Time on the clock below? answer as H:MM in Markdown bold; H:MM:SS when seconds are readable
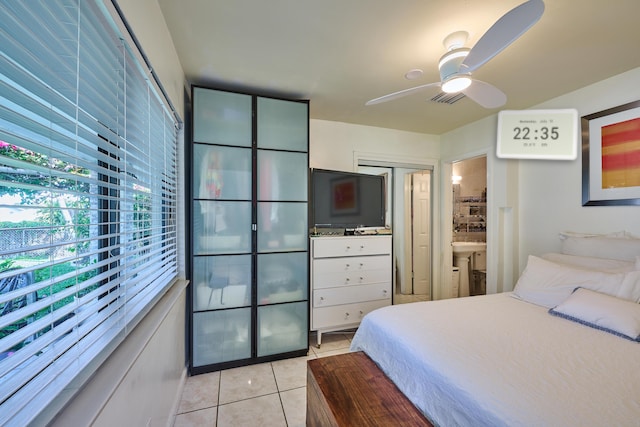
**22:35**
